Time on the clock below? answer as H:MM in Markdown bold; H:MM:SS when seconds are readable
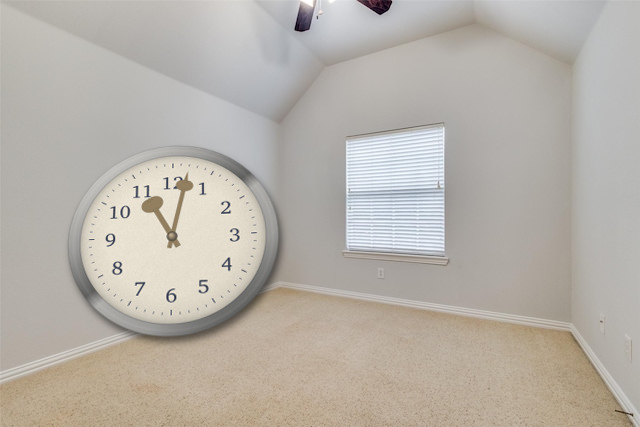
**11:02**
